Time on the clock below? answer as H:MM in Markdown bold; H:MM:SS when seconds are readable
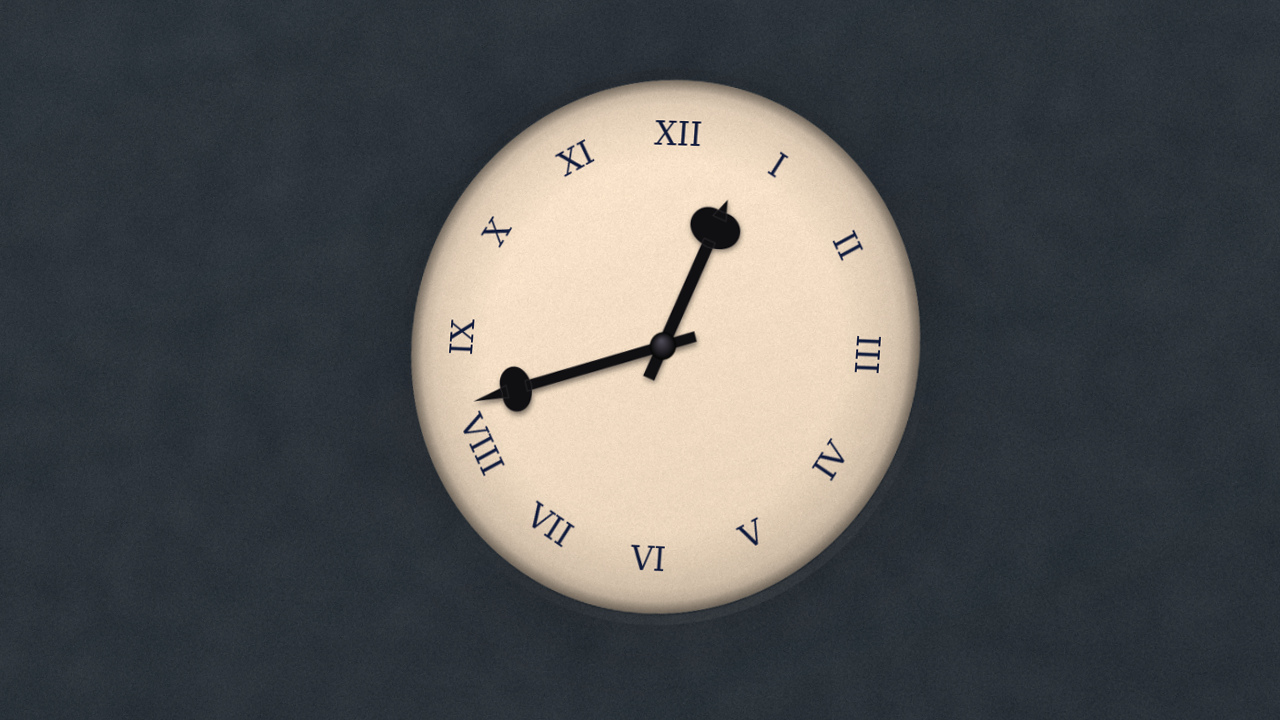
**12:42**
